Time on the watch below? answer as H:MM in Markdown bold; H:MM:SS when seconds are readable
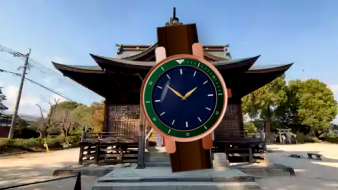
**1:52**
